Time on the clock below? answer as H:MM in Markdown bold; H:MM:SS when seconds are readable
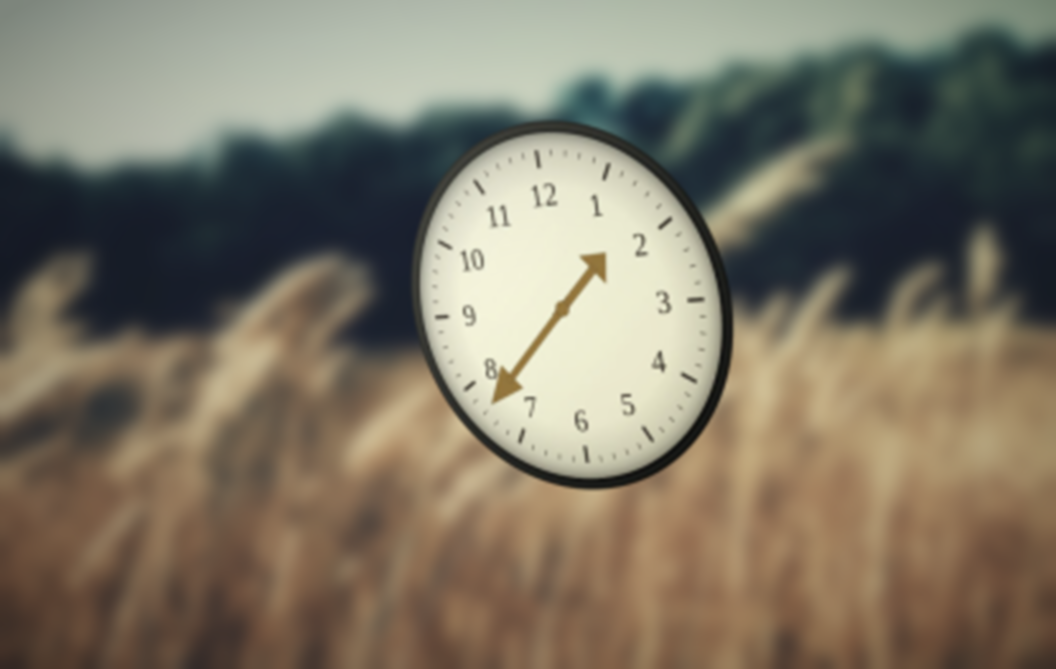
**1:38**
